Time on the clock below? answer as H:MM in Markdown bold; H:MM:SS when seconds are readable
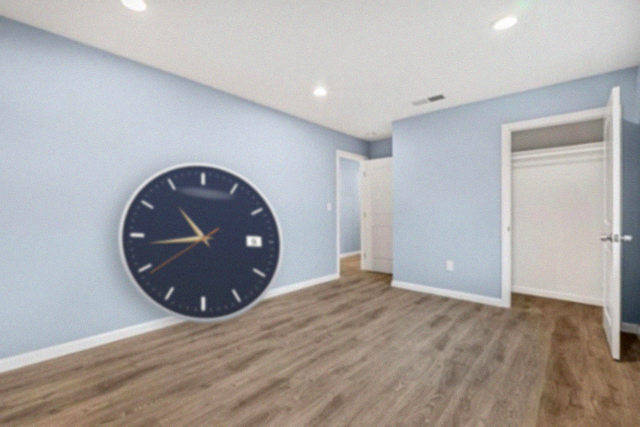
**10:43:39**
